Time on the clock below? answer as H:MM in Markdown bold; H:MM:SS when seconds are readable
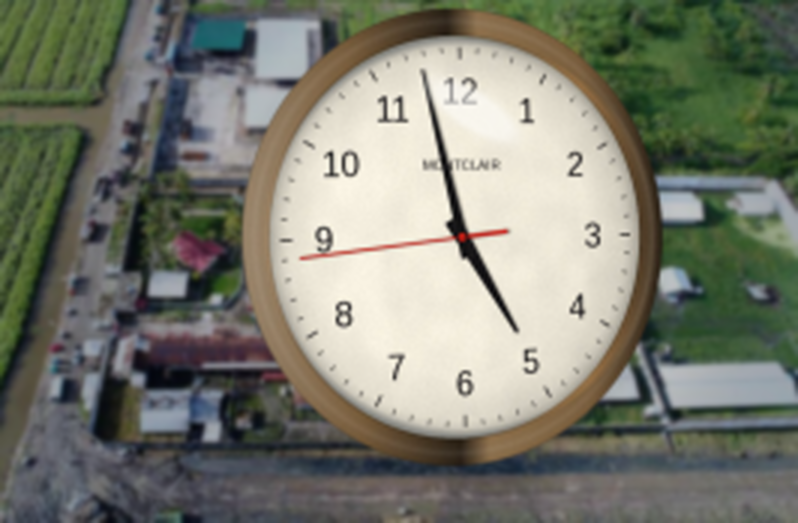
**4:57:44**
